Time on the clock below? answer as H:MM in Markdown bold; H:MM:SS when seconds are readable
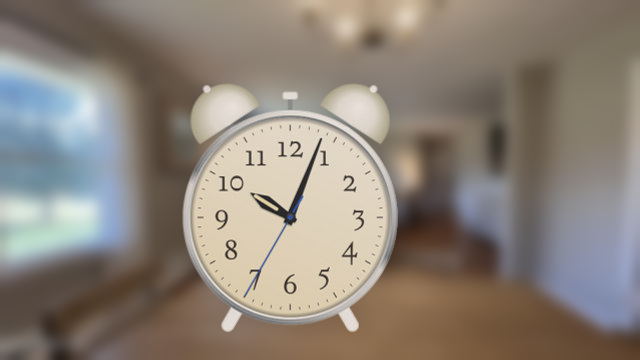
**10:03:35**
